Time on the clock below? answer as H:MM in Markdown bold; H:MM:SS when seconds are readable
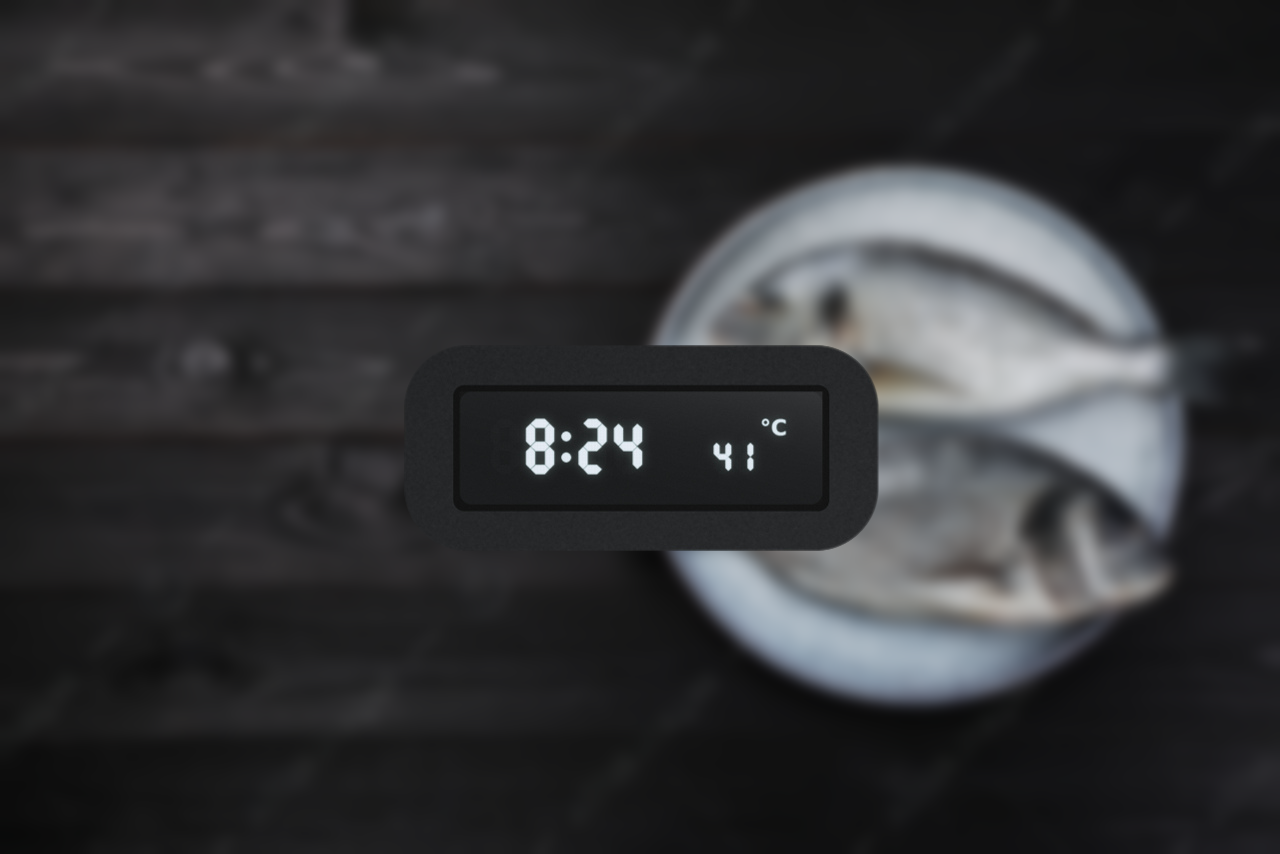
**8:24**
